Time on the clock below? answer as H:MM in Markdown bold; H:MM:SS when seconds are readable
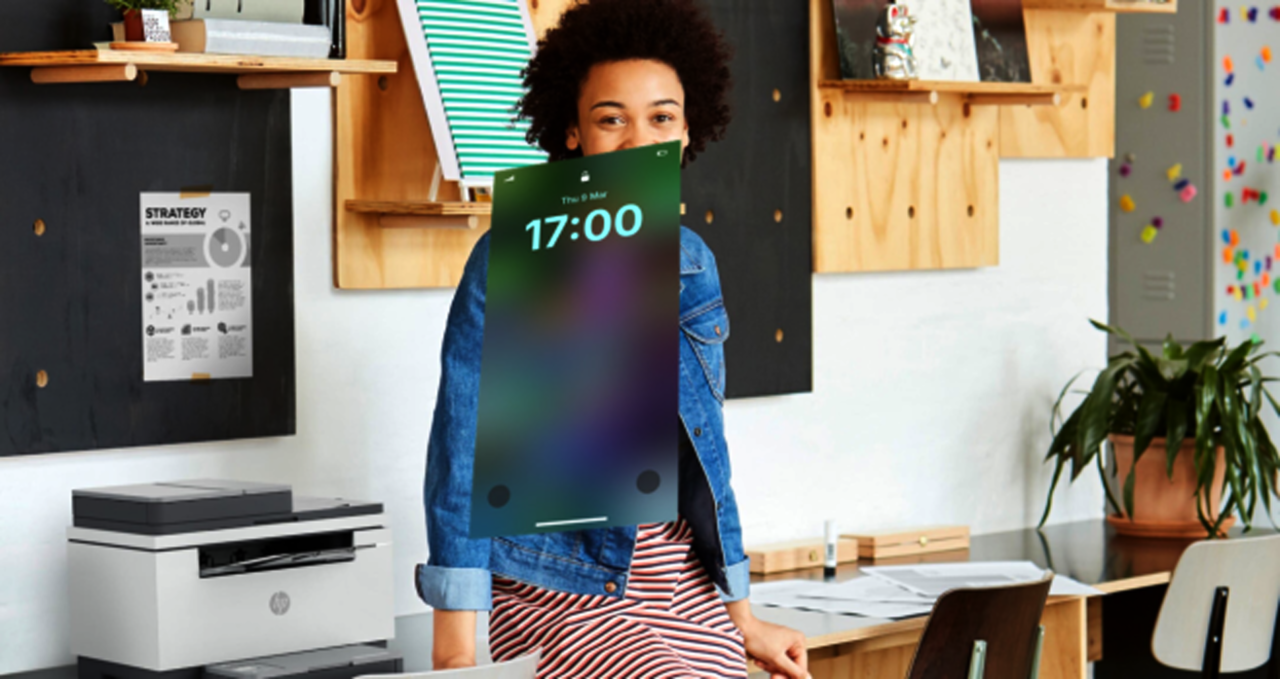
**17:00**
